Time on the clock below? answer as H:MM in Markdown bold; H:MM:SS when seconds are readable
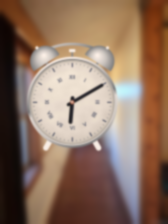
**6:10**
